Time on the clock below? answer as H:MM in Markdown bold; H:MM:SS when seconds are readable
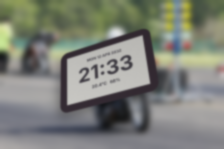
**21:33**
